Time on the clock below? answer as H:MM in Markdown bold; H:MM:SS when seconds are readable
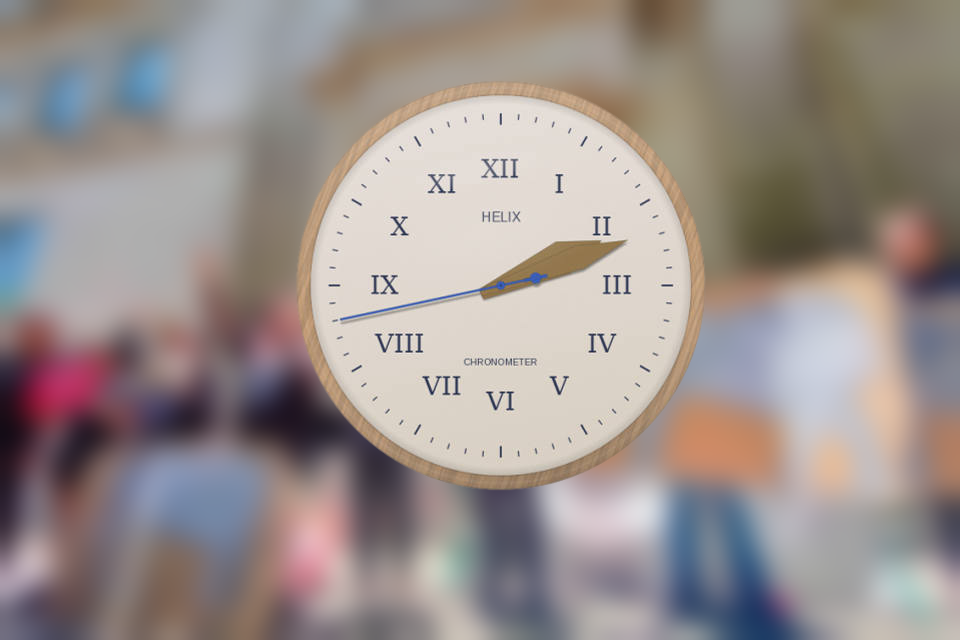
**2:11:43**
